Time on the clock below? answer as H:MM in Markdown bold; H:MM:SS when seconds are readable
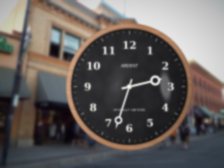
**2:33**
